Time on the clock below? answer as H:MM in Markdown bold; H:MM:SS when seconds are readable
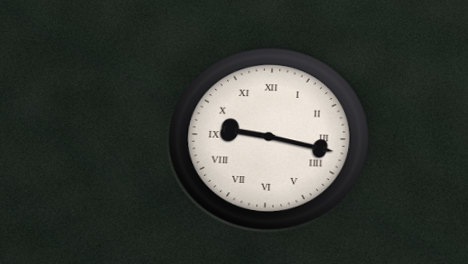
**9:17**
